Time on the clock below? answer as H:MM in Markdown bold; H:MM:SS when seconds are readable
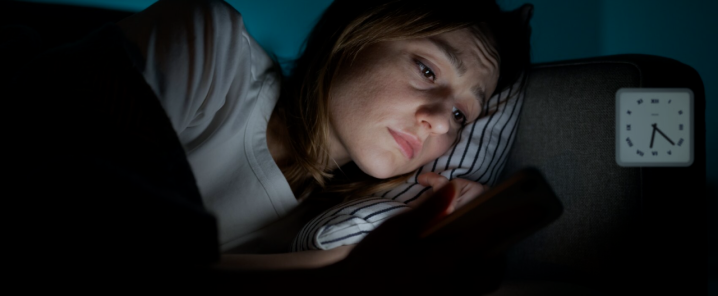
**6:22**
